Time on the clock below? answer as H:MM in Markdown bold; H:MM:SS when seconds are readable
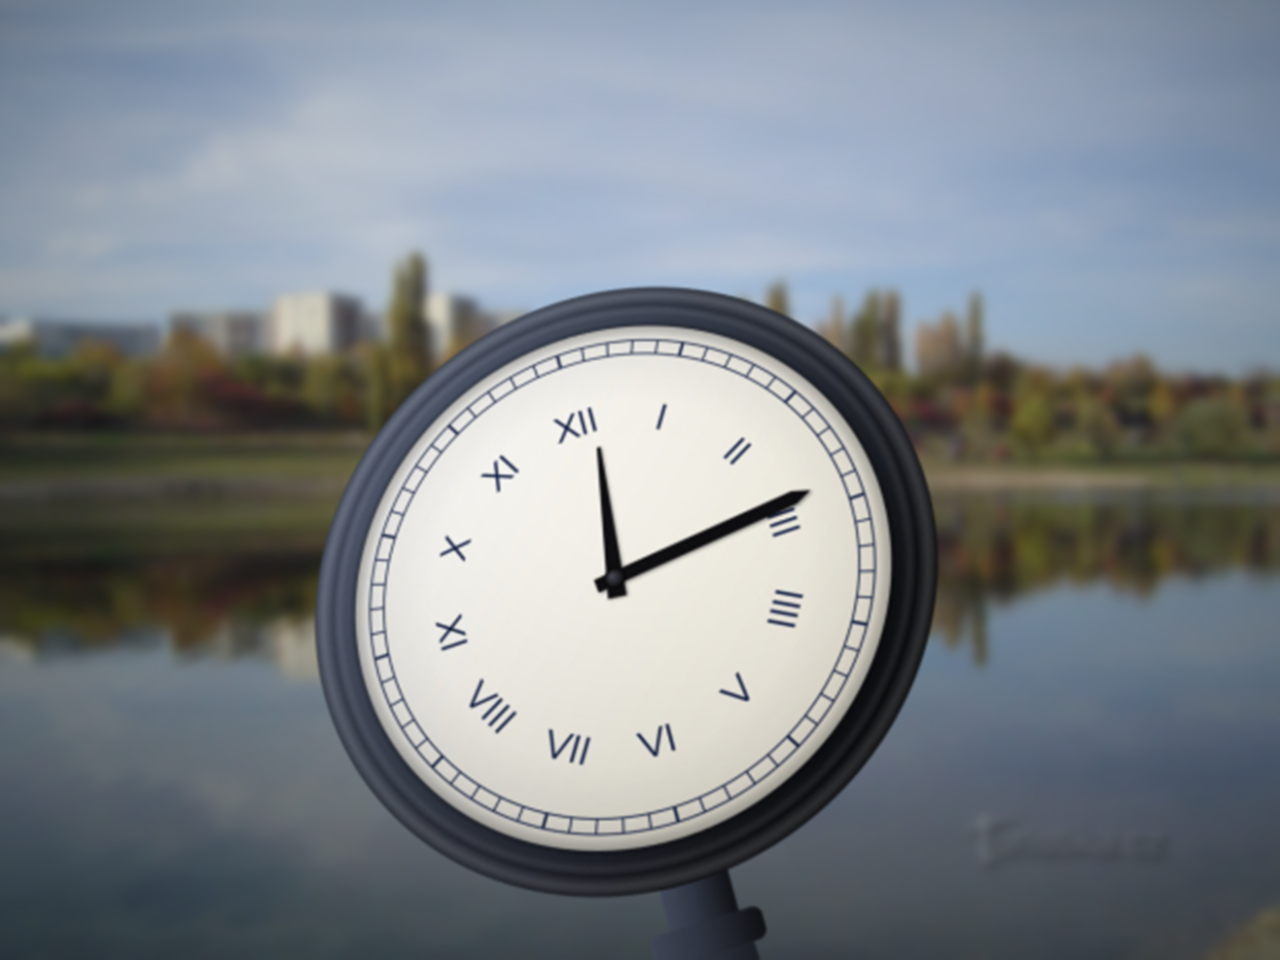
**12:14**
